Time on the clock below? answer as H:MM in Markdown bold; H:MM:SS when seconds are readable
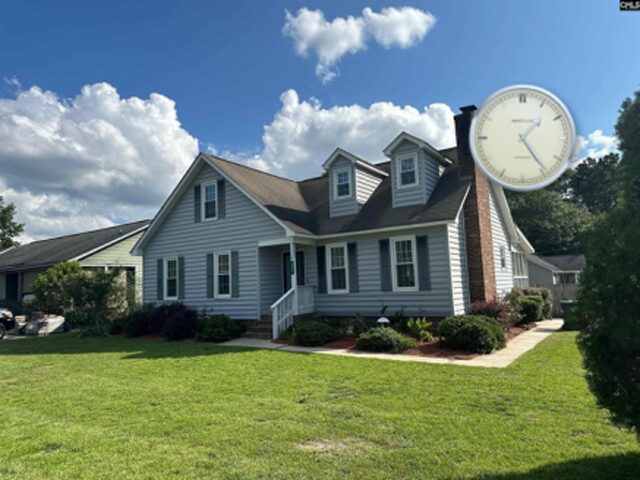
**1:24**
